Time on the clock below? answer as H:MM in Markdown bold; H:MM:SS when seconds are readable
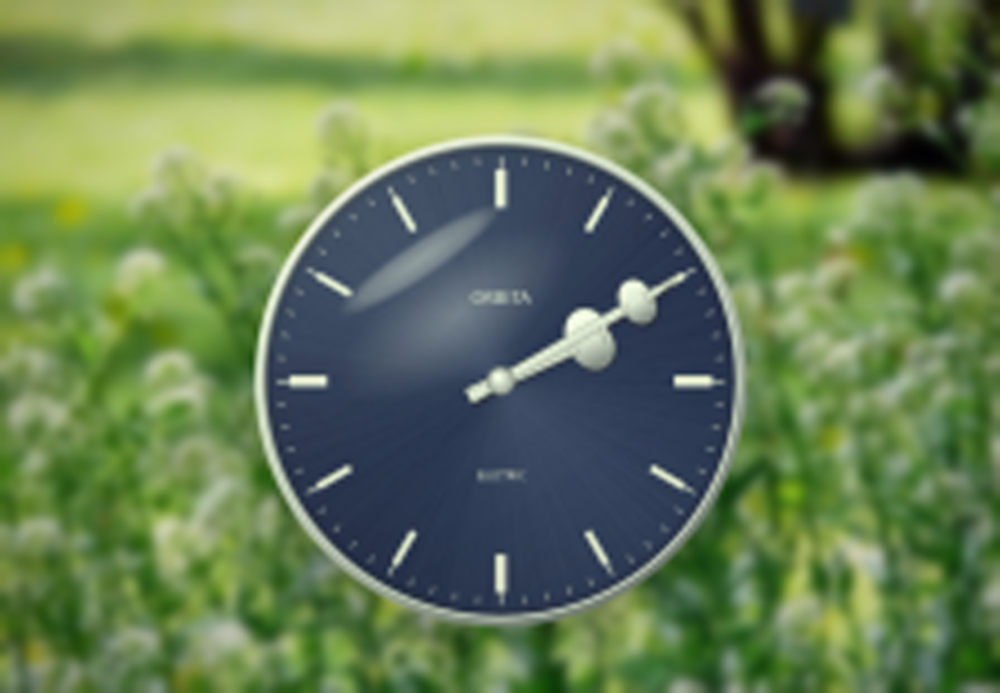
**2:10**
